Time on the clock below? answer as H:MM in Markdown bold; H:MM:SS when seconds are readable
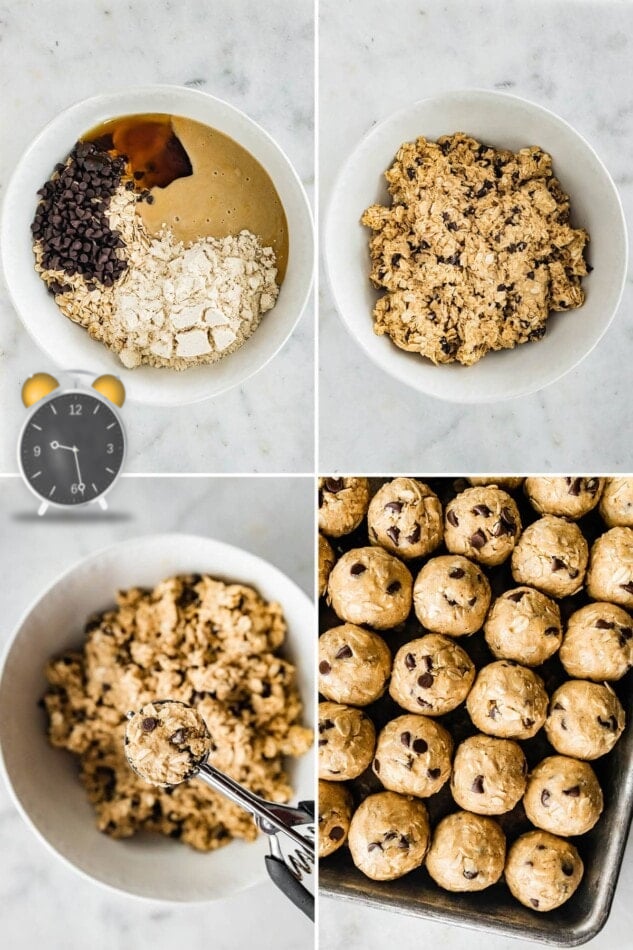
**9:28**
